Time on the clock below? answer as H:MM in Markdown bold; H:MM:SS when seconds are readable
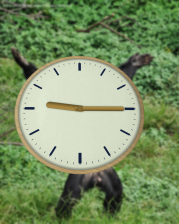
**9:15**
